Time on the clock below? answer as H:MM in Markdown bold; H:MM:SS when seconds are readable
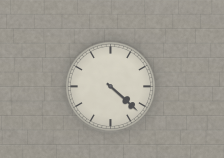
**4:22**
